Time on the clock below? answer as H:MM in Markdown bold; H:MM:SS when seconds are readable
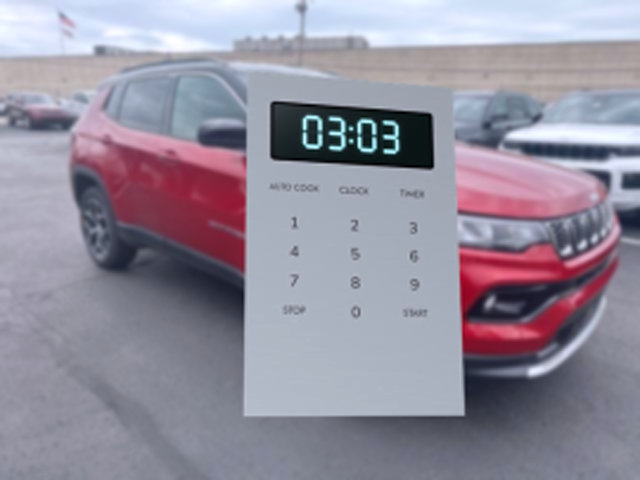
**3:03**
